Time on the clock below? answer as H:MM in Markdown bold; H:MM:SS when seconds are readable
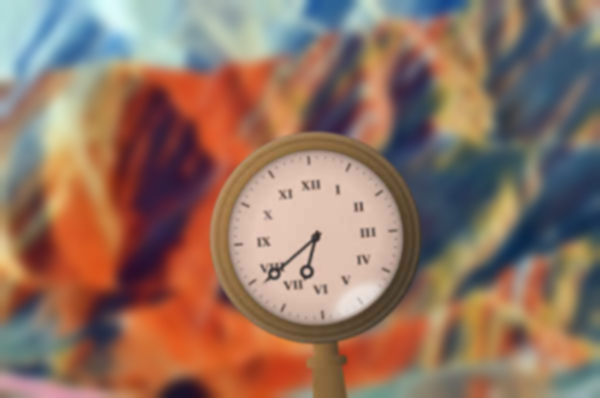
**6:39**
